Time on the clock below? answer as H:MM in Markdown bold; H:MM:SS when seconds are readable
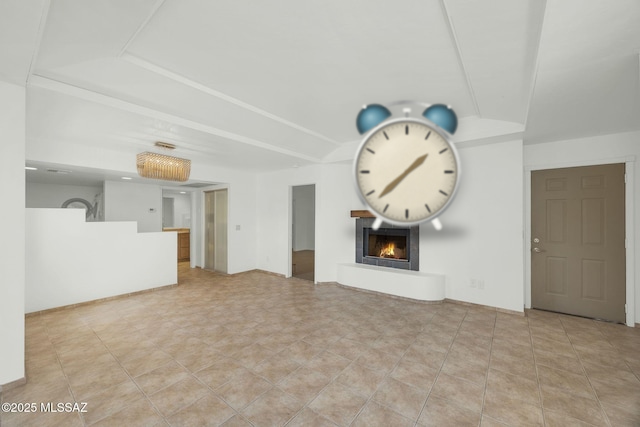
**1:38**
